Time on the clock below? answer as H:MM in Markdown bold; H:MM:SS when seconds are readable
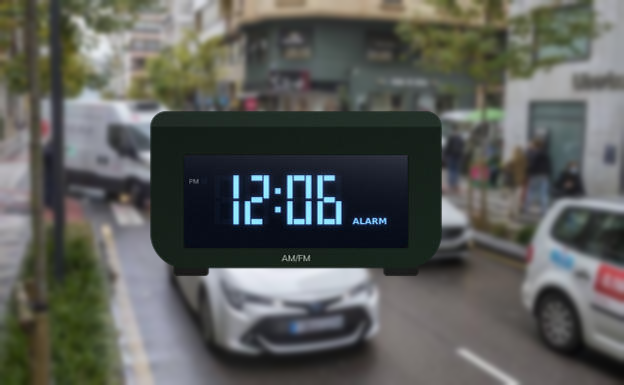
**12:06**
